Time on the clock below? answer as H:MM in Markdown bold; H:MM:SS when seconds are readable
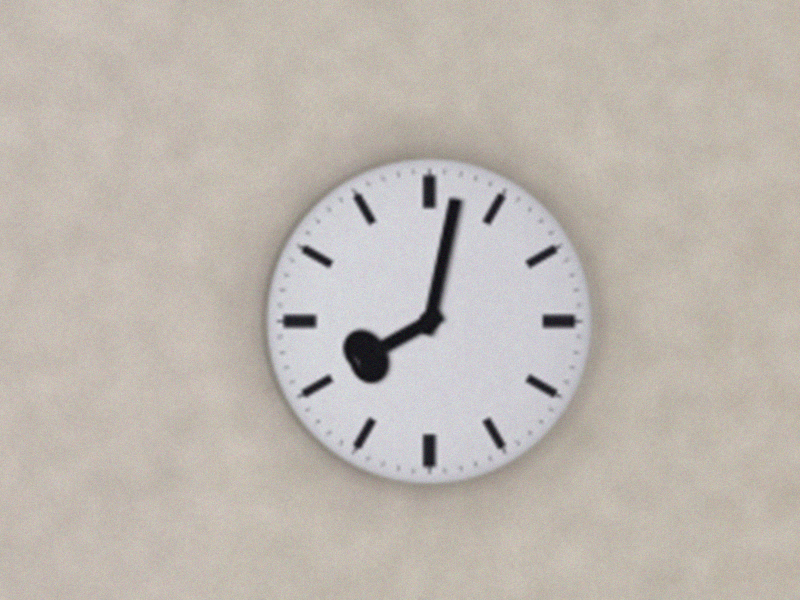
**8:02**
